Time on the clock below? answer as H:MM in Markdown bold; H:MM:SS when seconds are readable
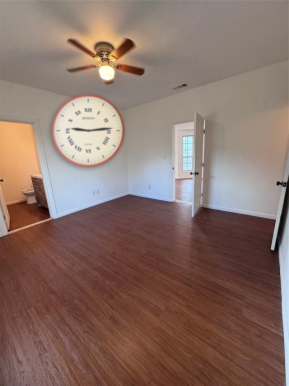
**9:14**
